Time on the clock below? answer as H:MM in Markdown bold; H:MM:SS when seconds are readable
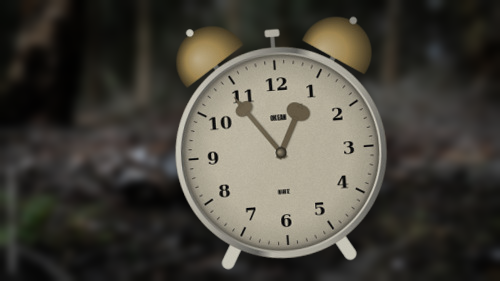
**12:54**
